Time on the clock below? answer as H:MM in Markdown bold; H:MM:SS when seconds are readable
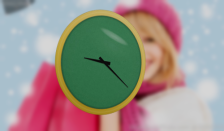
**9:22**
